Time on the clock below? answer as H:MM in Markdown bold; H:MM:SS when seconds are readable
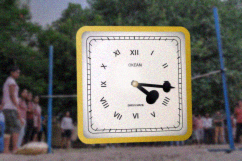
**4:16**
